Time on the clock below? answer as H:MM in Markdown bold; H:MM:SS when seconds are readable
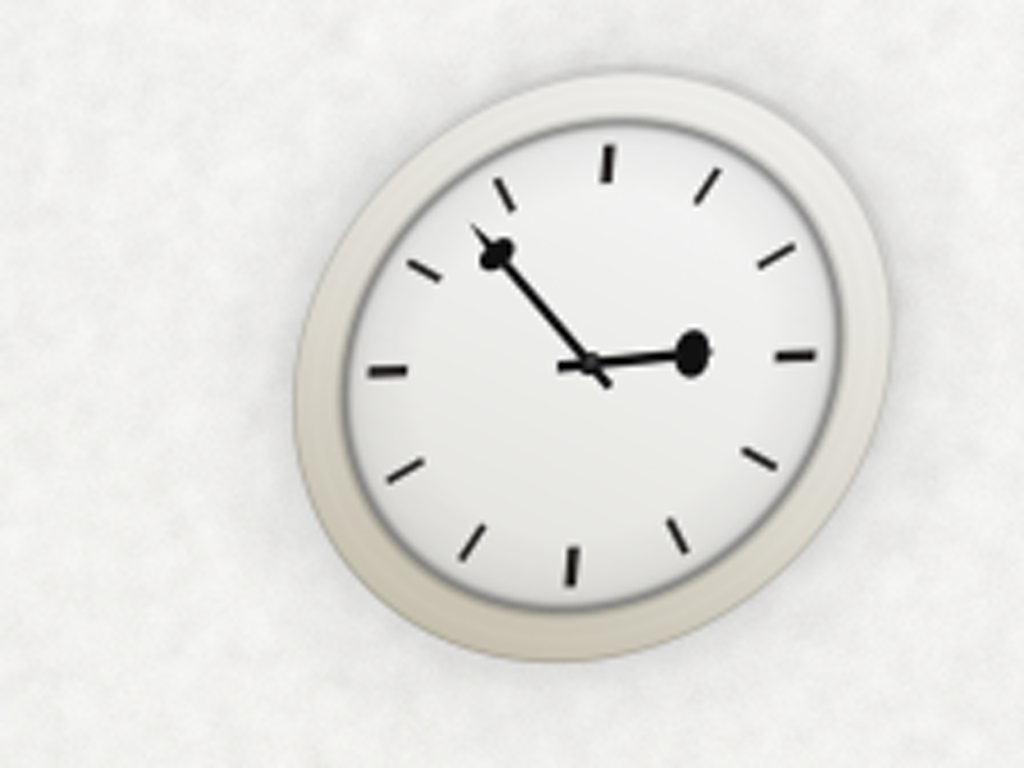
**2:53**
